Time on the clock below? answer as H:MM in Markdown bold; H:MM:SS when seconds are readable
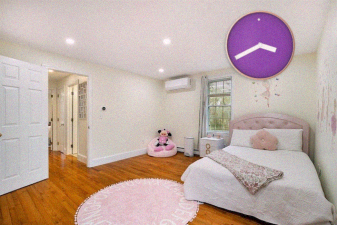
**3:41**
